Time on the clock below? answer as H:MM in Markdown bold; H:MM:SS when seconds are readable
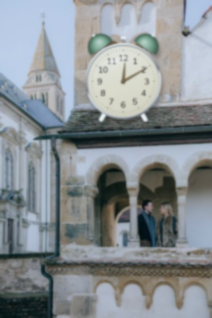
**12:10**
